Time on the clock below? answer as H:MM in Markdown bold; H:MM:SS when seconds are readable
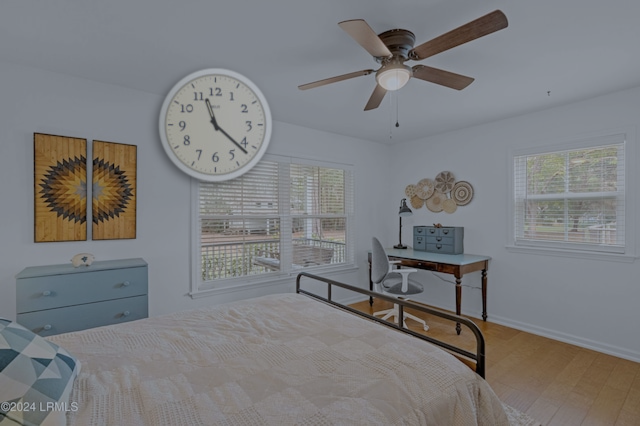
**11:22**
